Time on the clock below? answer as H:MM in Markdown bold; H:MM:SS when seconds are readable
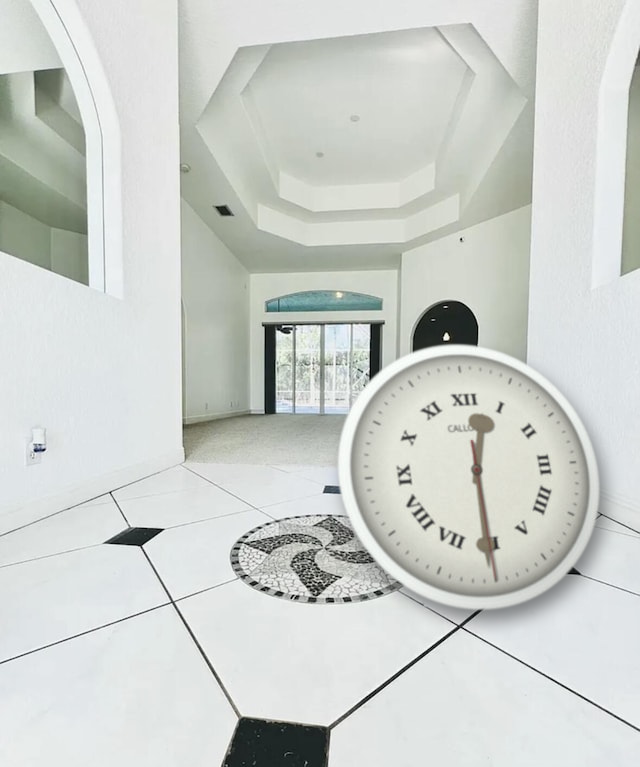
**12:30:30**
